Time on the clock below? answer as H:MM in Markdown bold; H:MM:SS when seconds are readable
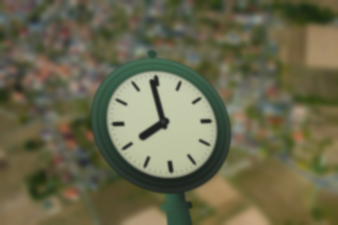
**7:59**
